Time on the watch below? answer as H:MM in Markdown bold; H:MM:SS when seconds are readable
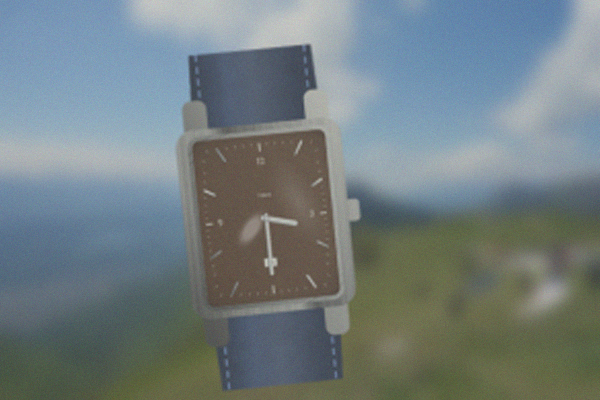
**3:30**
